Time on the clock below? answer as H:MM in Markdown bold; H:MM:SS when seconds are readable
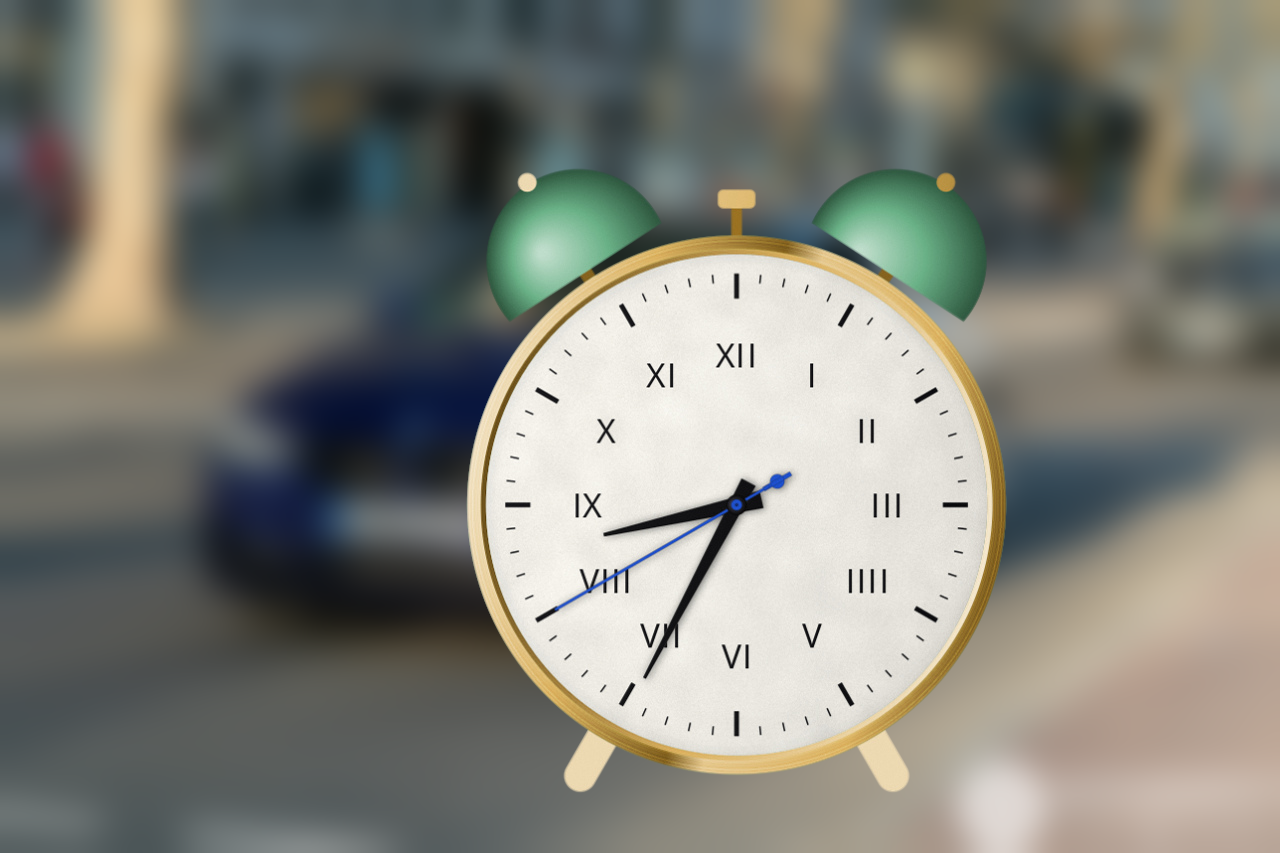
**8:34:40**
